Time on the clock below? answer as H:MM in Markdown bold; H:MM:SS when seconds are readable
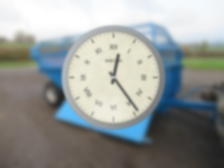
**12:24**
